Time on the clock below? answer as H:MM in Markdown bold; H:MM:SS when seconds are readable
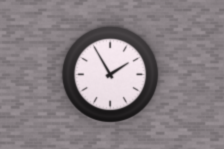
**1:55**
